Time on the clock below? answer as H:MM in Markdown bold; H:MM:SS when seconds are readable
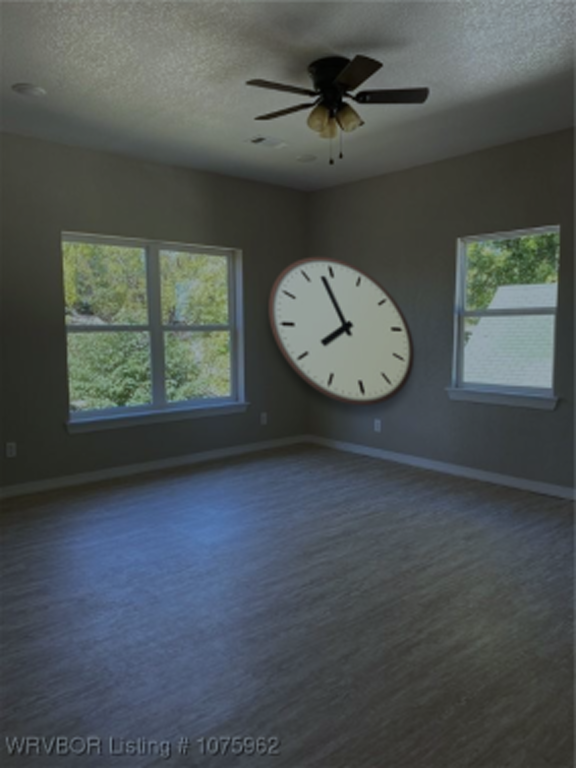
**7:58**
